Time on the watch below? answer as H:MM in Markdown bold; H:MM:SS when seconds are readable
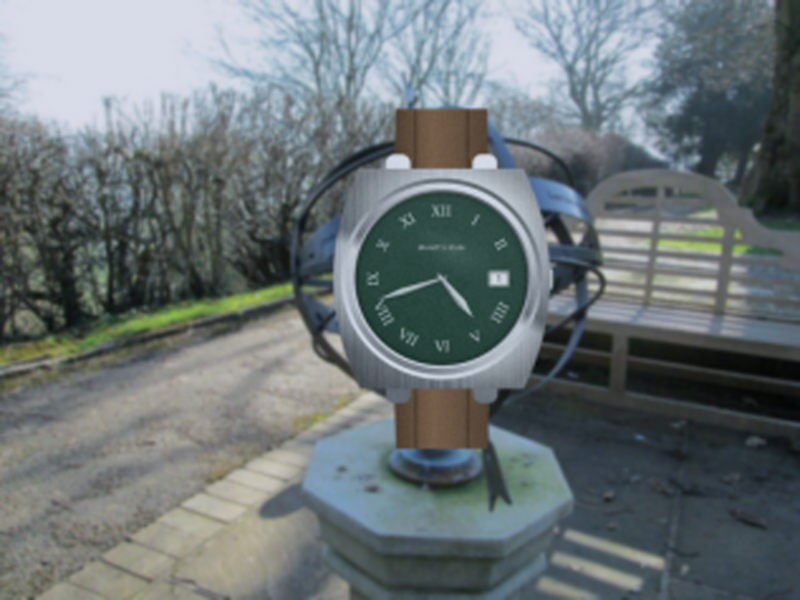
**4:42**
